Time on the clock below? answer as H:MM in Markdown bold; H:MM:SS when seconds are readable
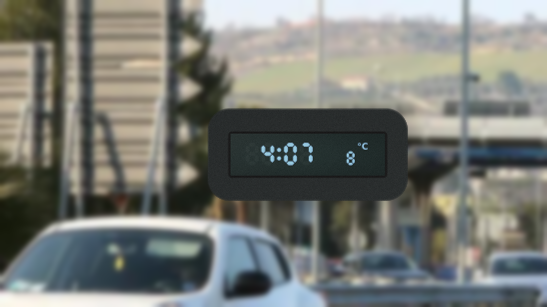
**4:07**
